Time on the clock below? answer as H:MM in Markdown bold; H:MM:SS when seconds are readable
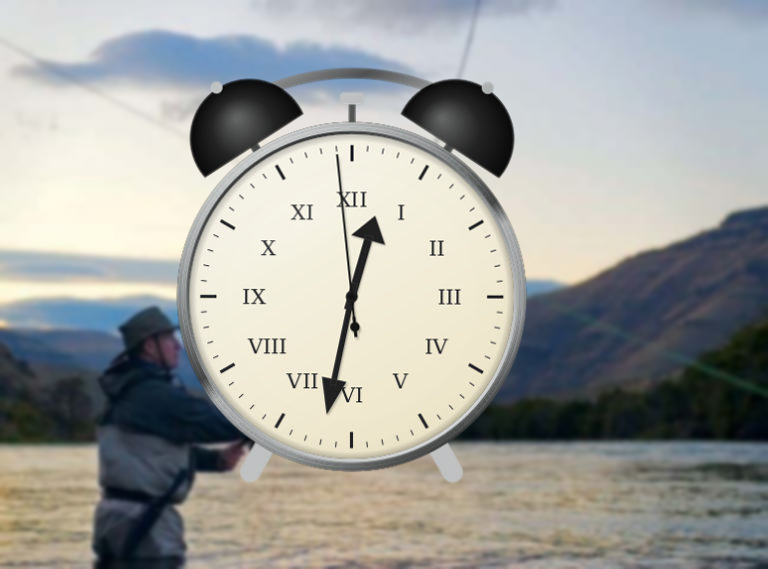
**12:31:59**
